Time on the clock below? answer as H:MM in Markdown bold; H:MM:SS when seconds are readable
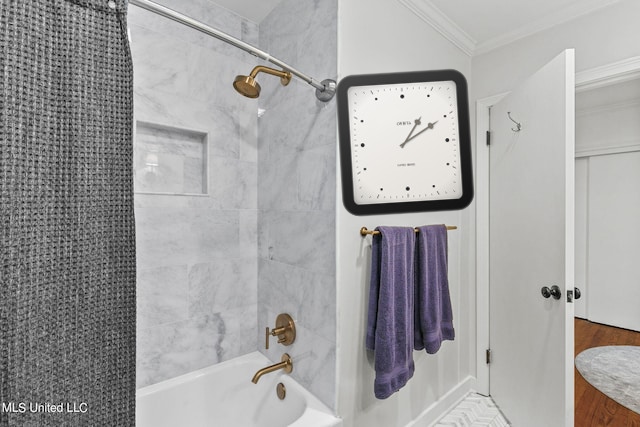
**1:10**
